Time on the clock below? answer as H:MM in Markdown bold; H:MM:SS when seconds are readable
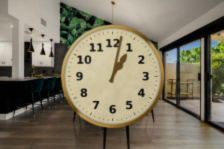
**1:02**
